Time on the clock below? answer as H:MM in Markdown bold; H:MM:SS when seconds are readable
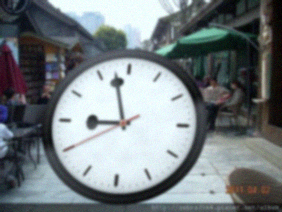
**8:57:40**
